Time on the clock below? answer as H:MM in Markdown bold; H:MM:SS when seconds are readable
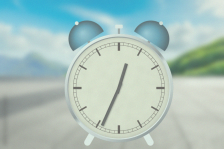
**12:34**
